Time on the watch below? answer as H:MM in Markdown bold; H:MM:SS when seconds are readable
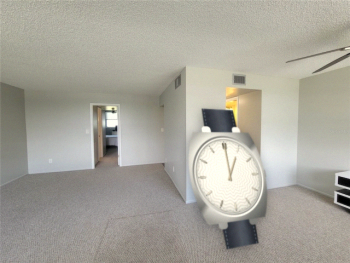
**1:00**
